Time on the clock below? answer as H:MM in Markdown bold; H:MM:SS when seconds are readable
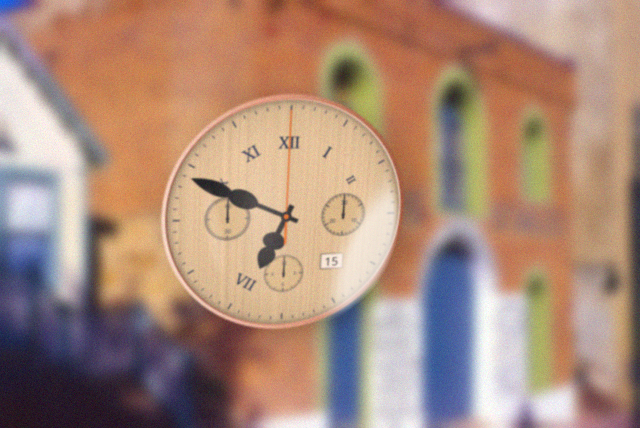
**6:49**
